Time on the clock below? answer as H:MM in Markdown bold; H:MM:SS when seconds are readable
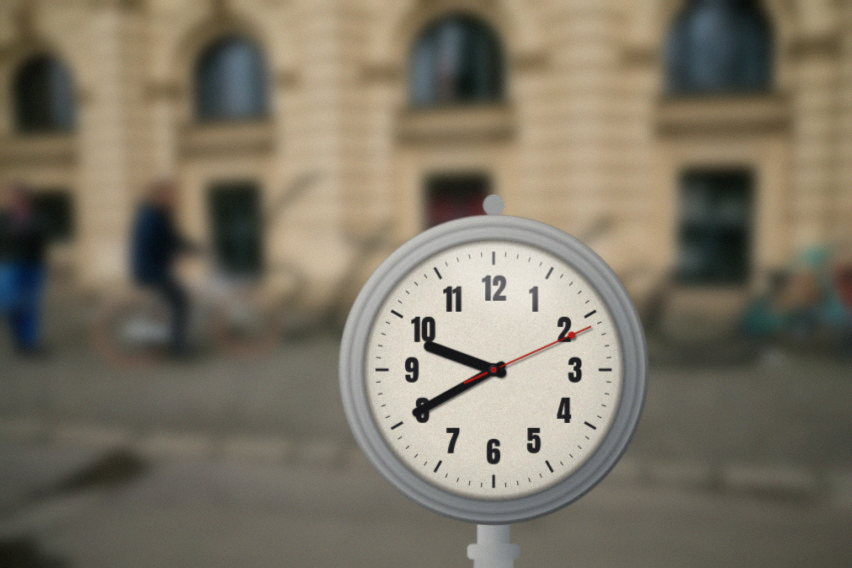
**9:40:11**
